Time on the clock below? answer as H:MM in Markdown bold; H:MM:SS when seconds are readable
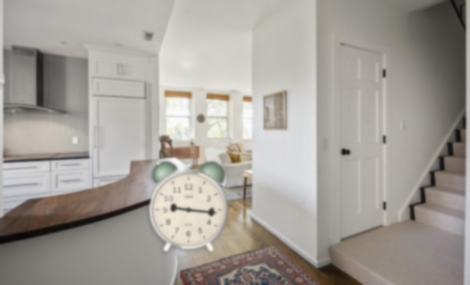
**9:16**
